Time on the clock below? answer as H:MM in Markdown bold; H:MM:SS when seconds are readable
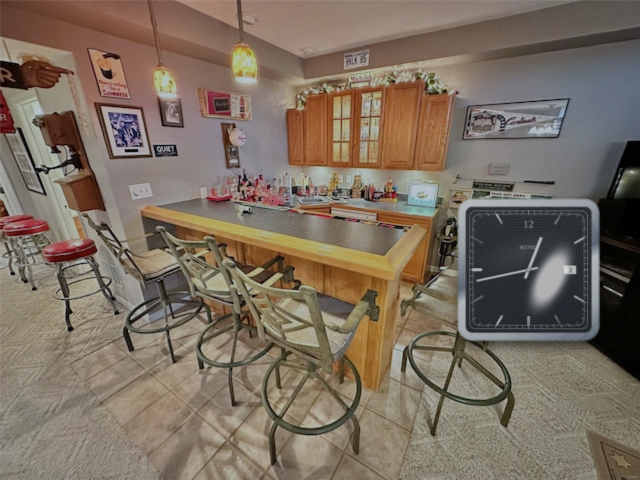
**12:43**
